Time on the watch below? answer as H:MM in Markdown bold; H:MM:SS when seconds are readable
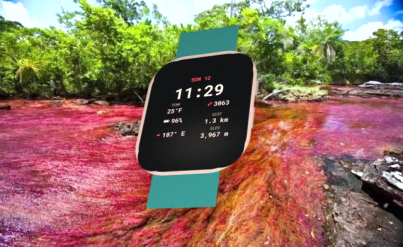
**11:29**
